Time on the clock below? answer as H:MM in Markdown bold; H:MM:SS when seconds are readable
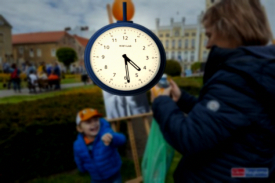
**4:29**
